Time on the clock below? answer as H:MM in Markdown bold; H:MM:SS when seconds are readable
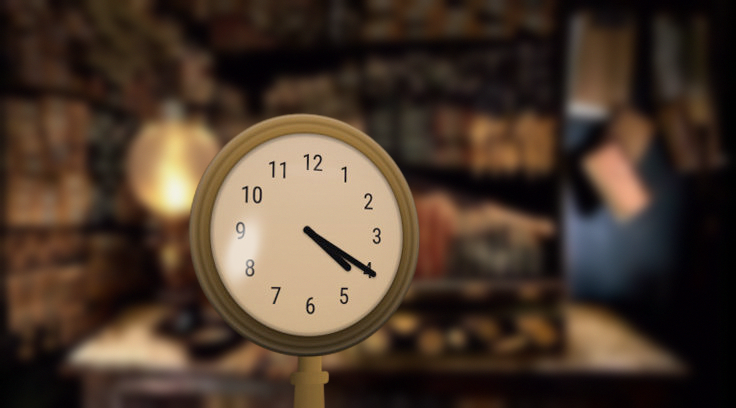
**4:20**
